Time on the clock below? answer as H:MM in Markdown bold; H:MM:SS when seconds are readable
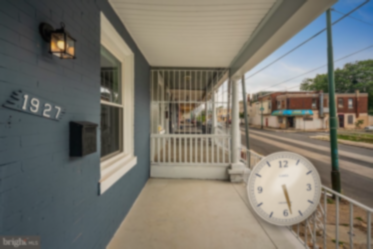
**5:28**
